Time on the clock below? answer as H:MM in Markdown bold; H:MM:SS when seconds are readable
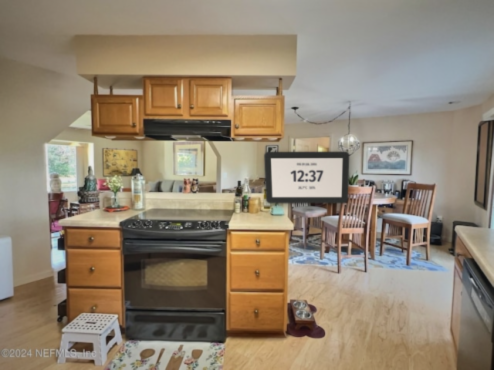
**12:37**
